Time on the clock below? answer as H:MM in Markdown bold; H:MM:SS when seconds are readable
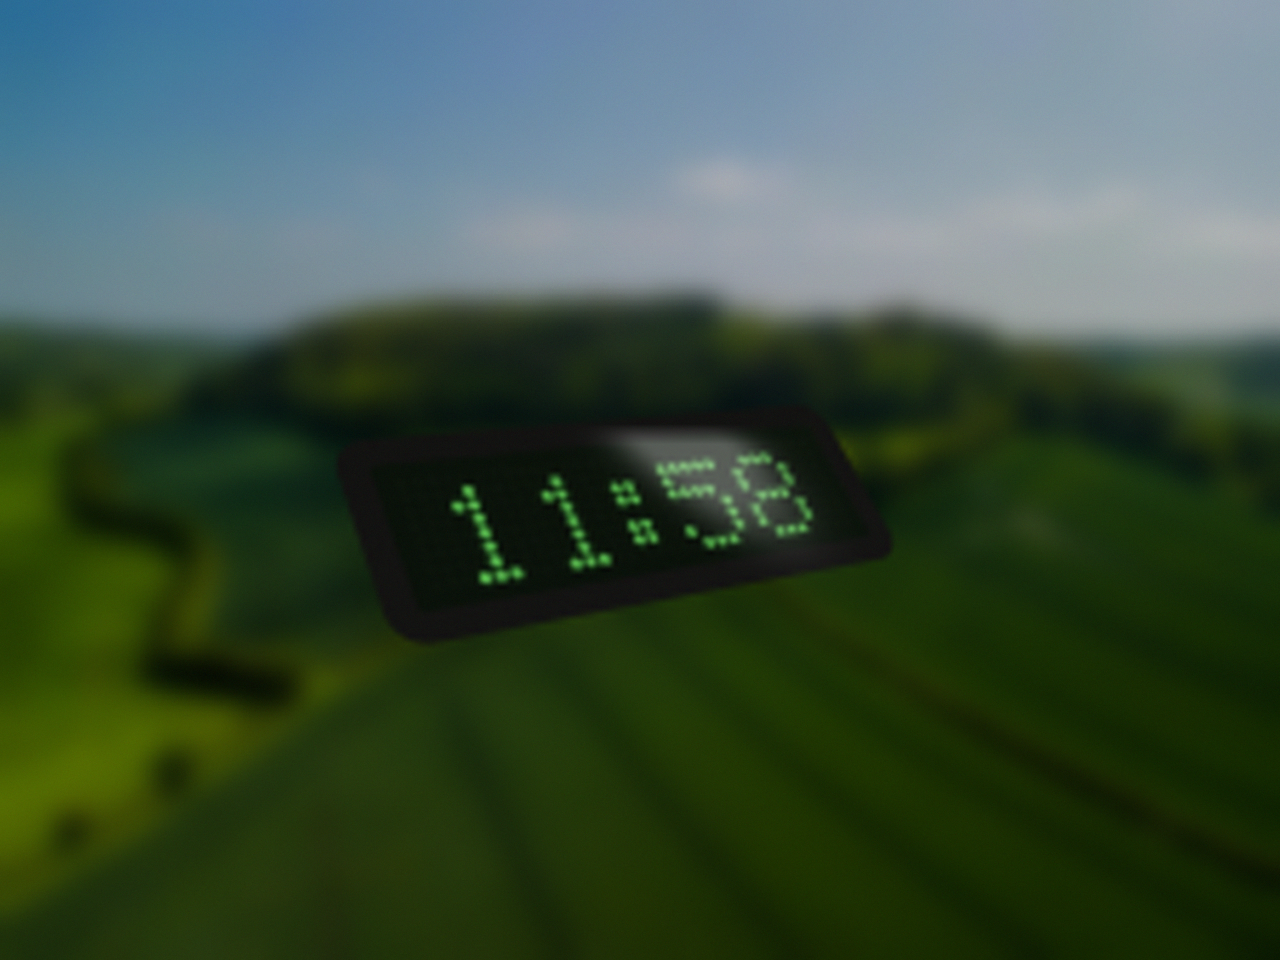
**11:58**
